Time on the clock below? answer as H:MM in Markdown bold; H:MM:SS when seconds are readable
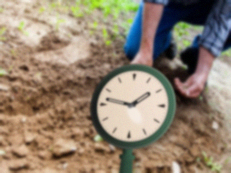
**1:47**
